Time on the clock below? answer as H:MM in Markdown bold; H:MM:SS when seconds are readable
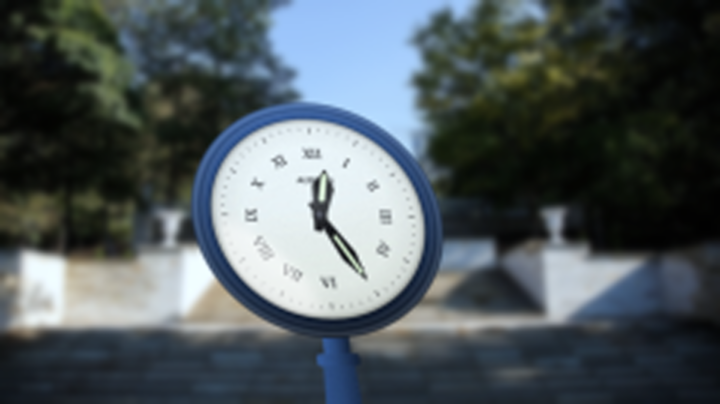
**12:25**
